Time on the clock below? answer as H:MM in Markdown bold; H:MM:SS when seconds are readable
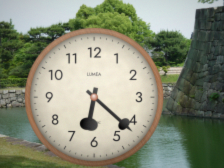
**6:22**
